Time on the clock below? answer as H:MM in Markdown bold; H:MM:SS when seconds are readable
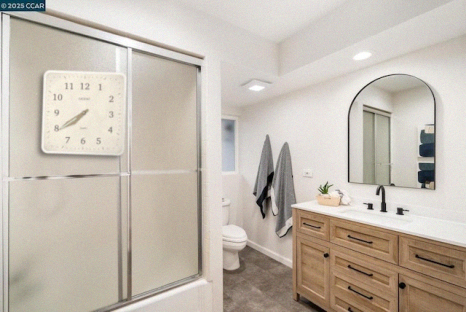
**7:39**
